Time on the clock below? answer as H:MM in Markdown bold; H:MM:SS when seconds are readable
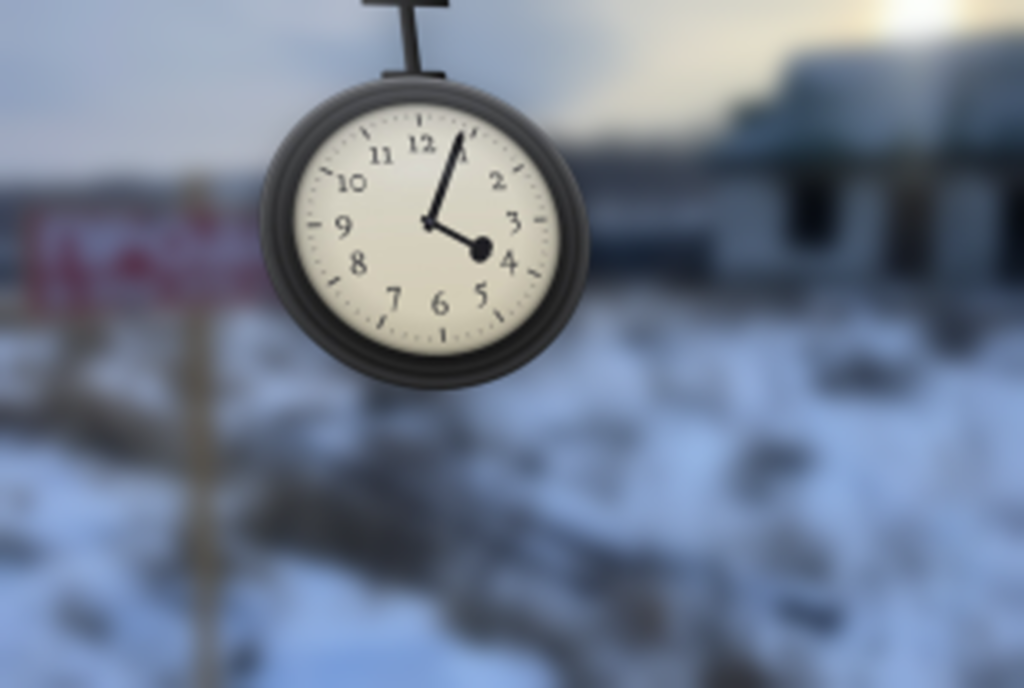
**4:04**
